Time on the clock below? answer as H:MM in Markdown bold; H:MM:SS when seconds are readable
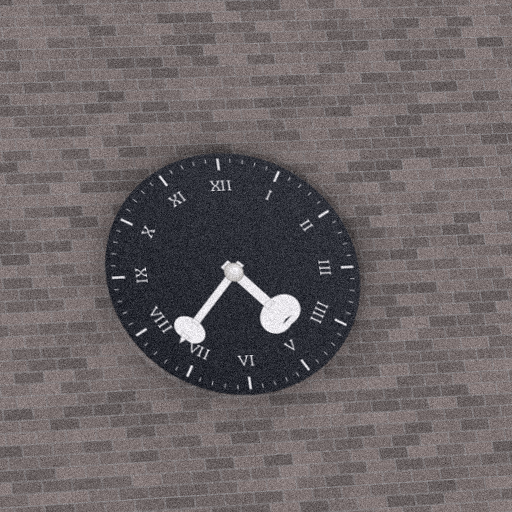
**4:37**
